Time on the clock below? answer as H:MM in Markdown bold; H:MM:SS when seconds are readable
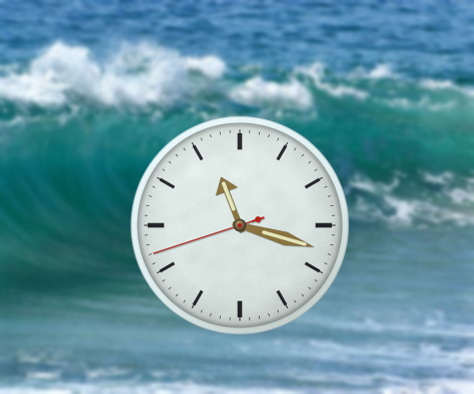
**11:17:42**
